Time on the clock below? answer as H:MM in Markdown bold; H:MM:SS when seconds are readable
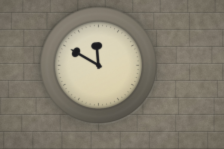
**11:50**
